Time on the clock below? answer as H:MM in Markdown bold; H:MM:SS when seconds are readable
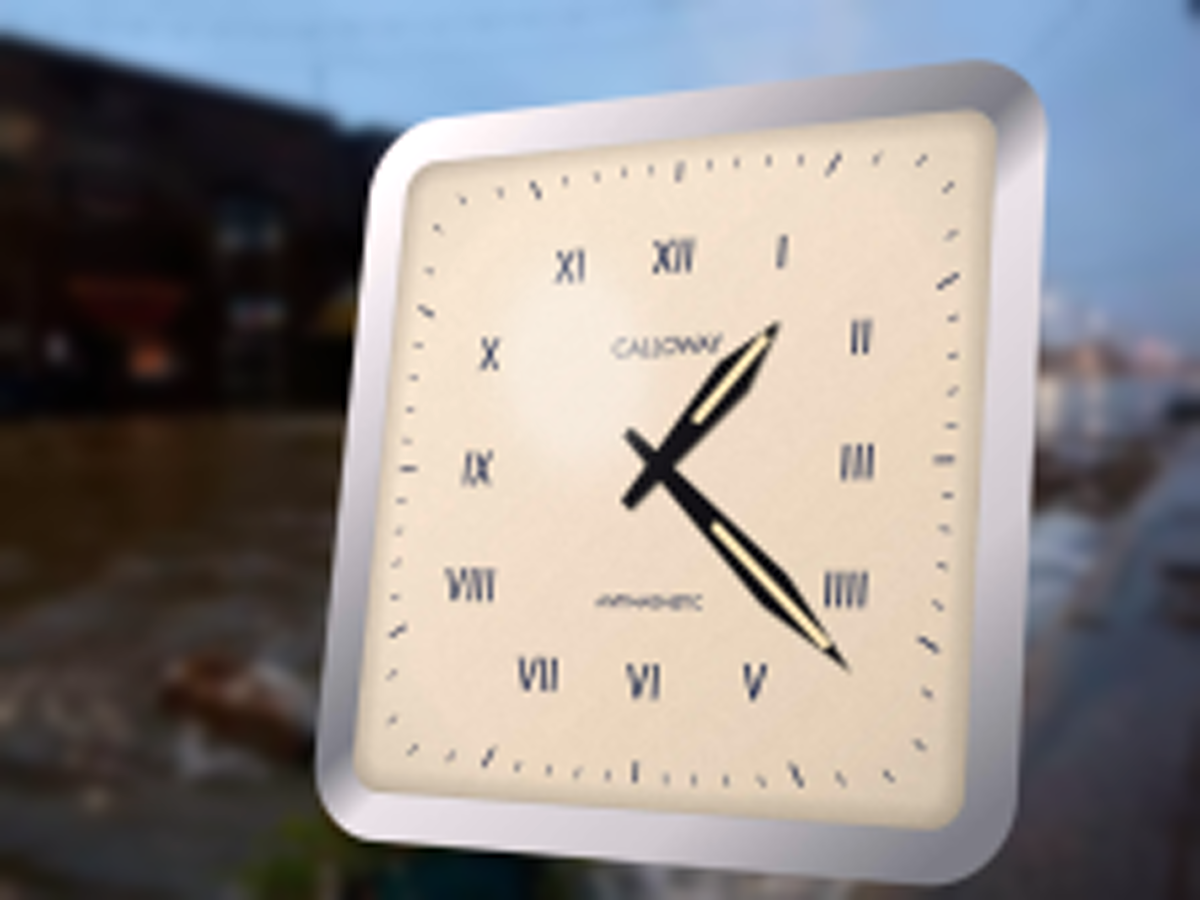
**1:22**
